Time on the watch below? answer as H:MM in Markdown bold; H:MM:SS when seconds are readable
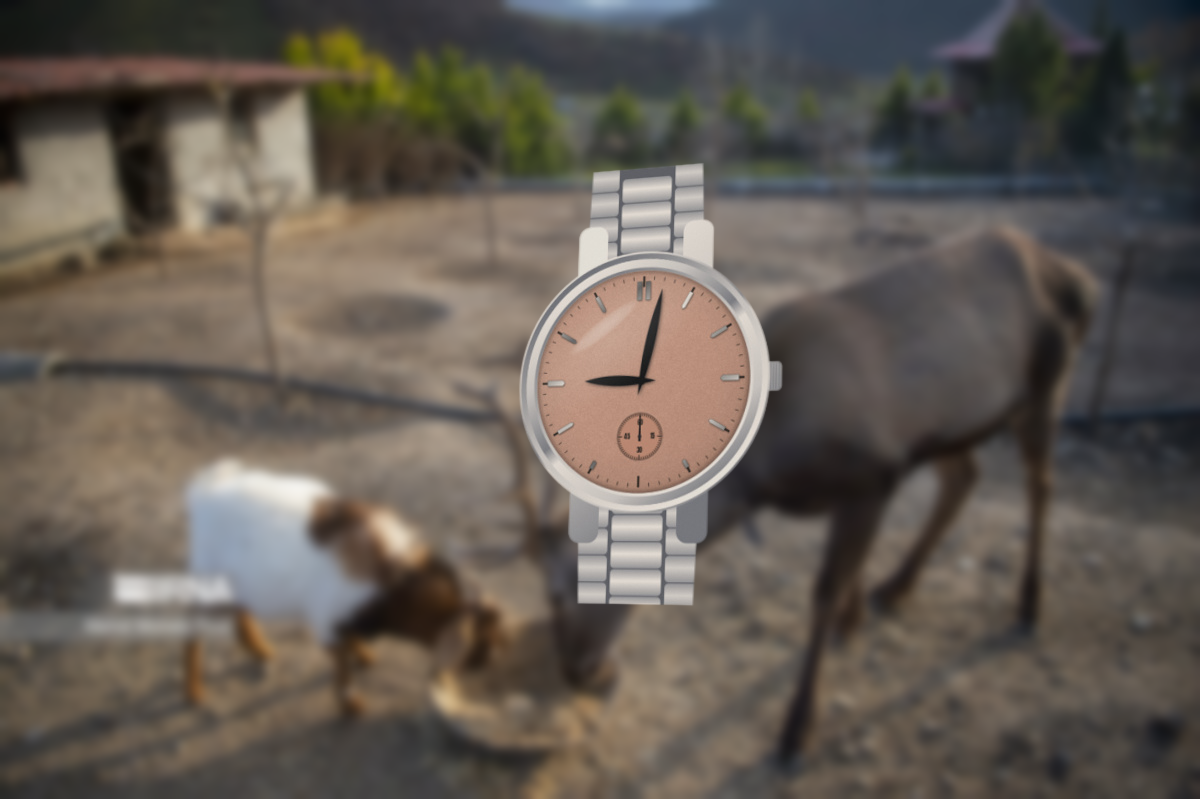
**9:02**
